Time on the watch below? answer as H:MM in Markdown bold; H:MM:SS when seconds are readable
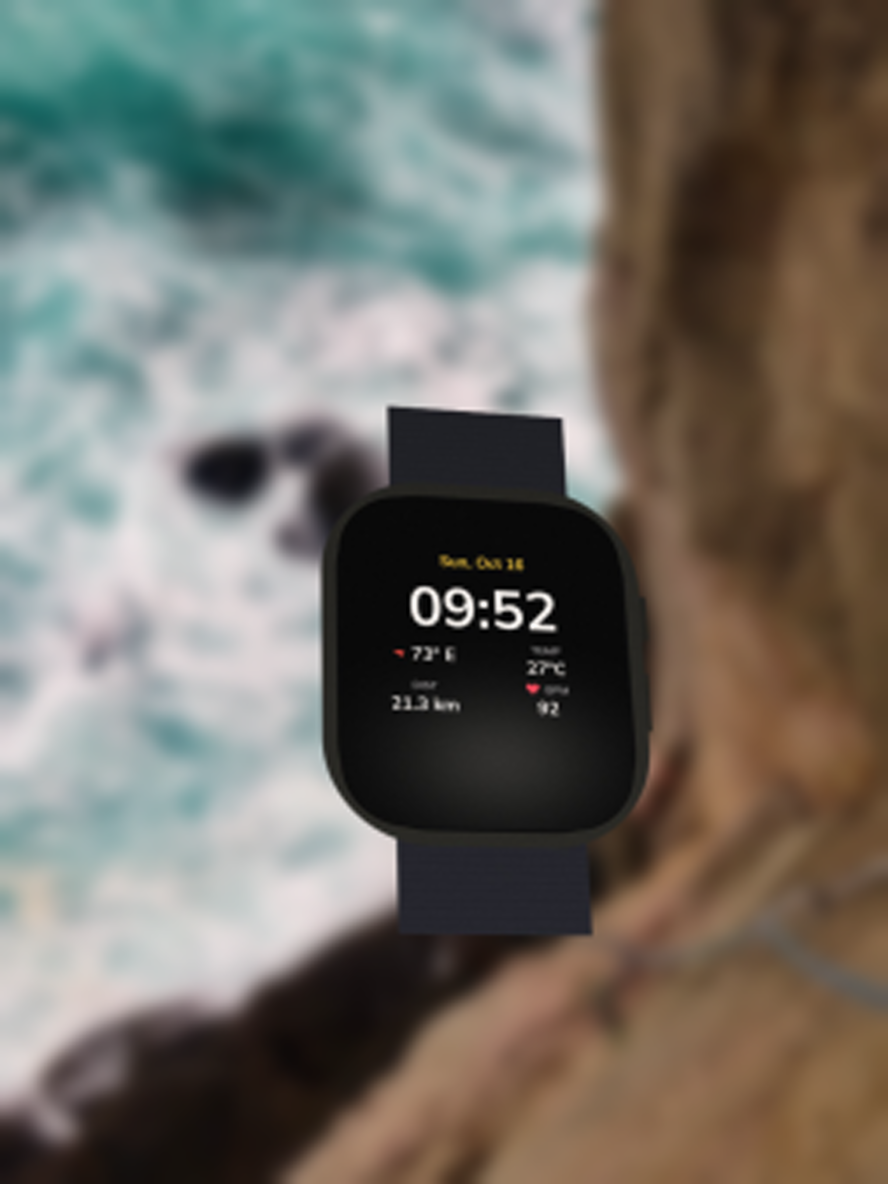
**9:52**
